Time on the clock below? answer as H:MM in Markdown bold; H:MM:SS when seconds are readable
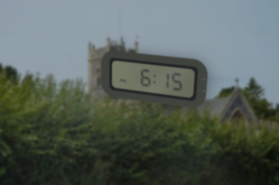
**6:15**
